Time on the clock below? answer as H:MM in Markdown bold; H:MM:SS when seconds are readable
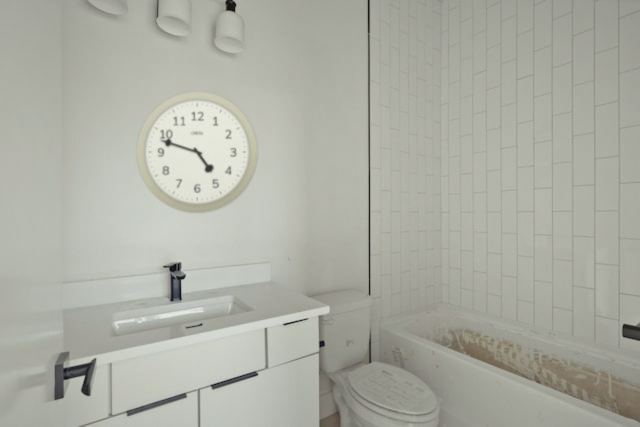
**4:48**
